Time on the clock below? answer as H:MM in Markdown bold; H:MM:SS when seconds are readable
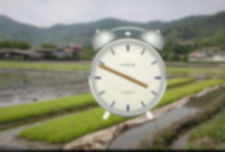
**3:49**
